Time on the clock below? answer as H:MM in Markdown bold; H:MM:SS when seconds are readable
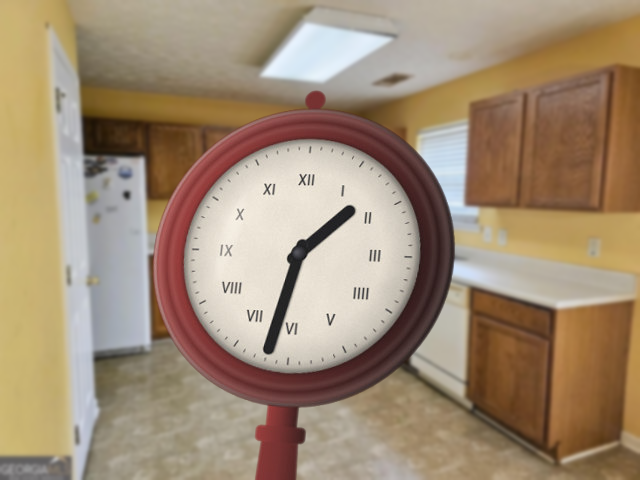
**1:32**
